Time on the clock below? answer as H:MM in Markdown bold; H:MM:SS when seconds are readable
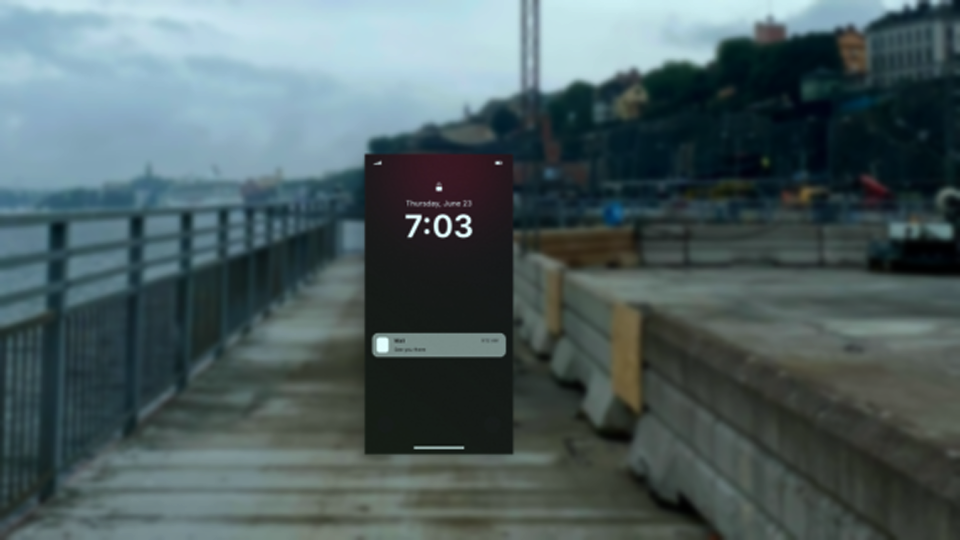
**7:03**
